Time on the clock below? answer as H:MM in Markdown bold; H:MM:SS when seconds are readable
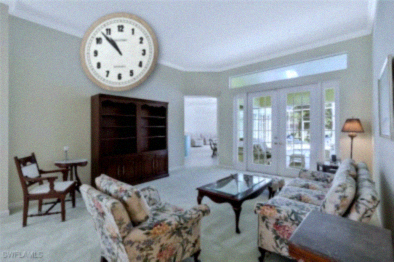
**10:53**
